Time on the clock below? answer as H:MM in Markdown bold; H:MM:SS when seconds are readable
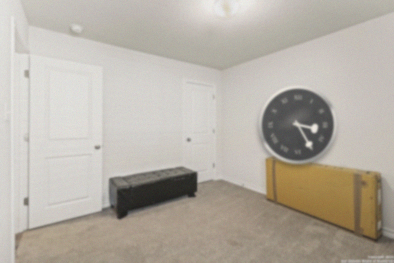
**3:25**
